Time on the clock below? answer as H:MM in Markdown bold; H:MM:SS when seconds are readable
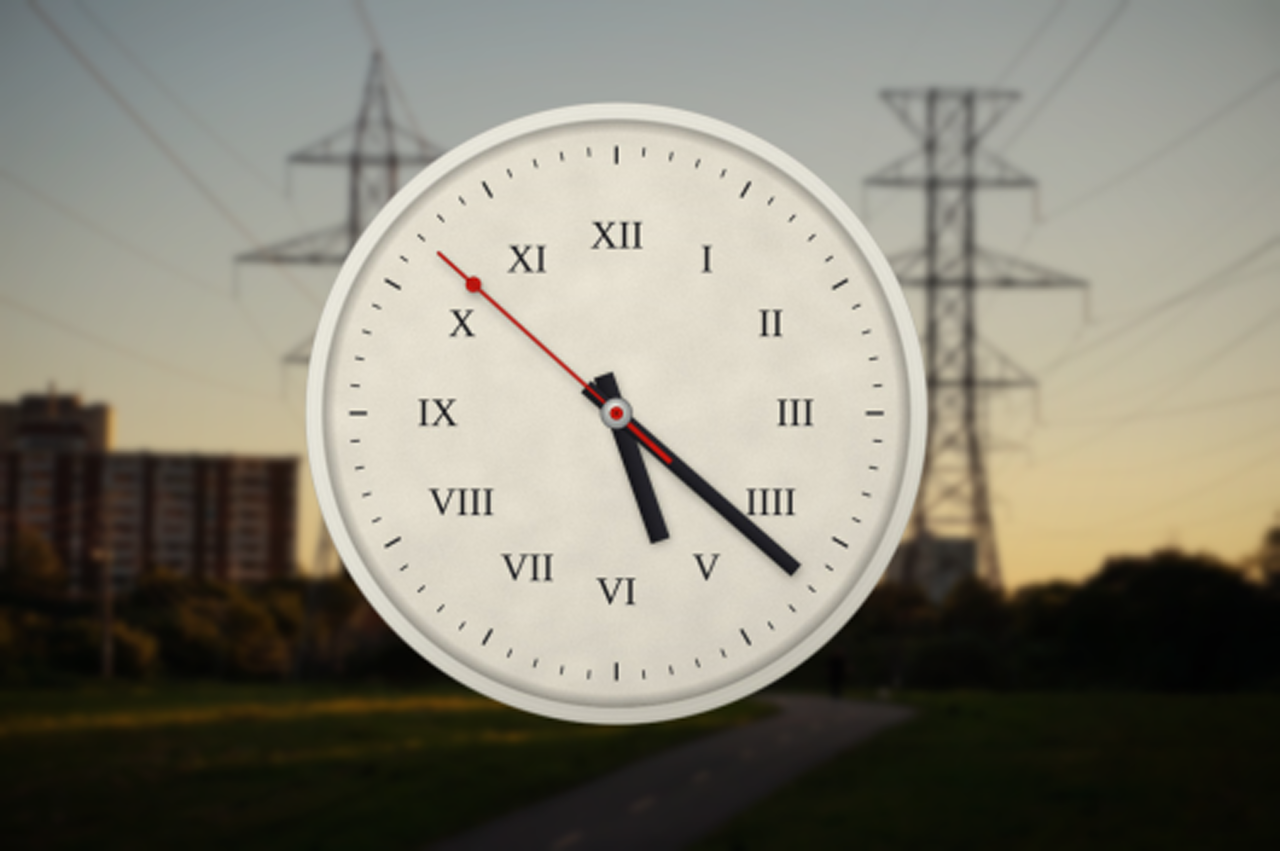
**5:21:52**
